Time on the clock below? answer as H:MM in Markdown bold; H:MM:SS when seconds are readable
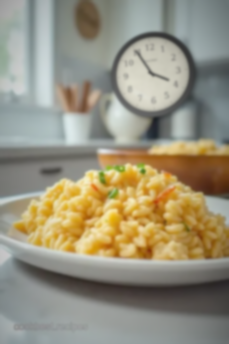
**3:55**
